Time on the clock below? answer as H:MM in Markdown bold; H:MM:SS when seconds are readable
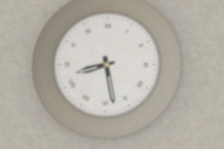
**8:28**
